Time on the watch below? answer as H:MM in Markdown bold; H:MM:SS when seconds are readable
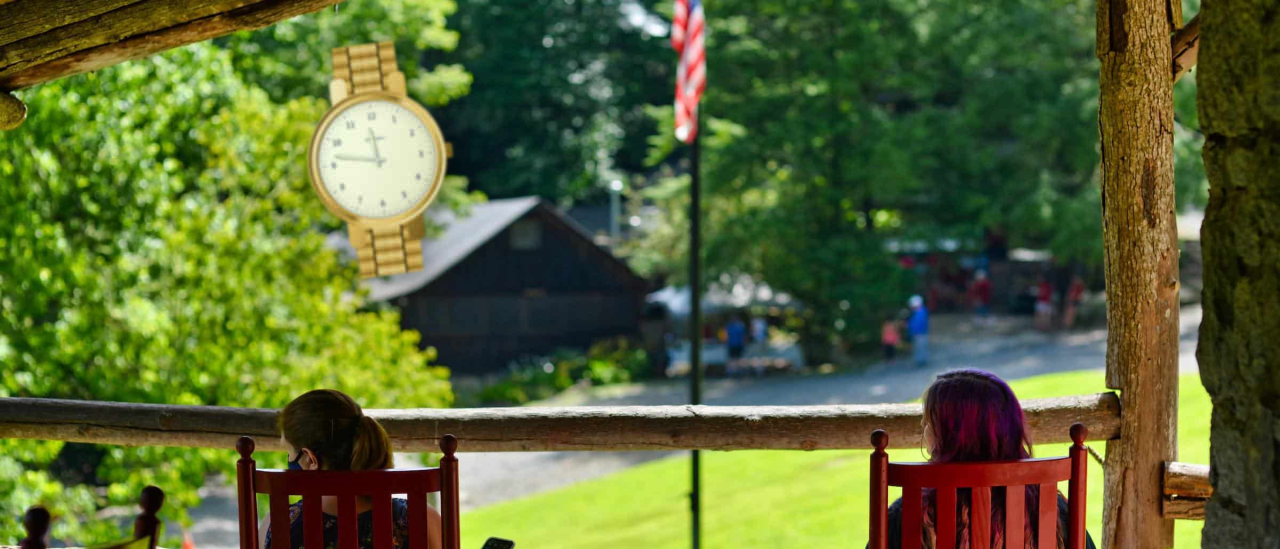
**11:47**
